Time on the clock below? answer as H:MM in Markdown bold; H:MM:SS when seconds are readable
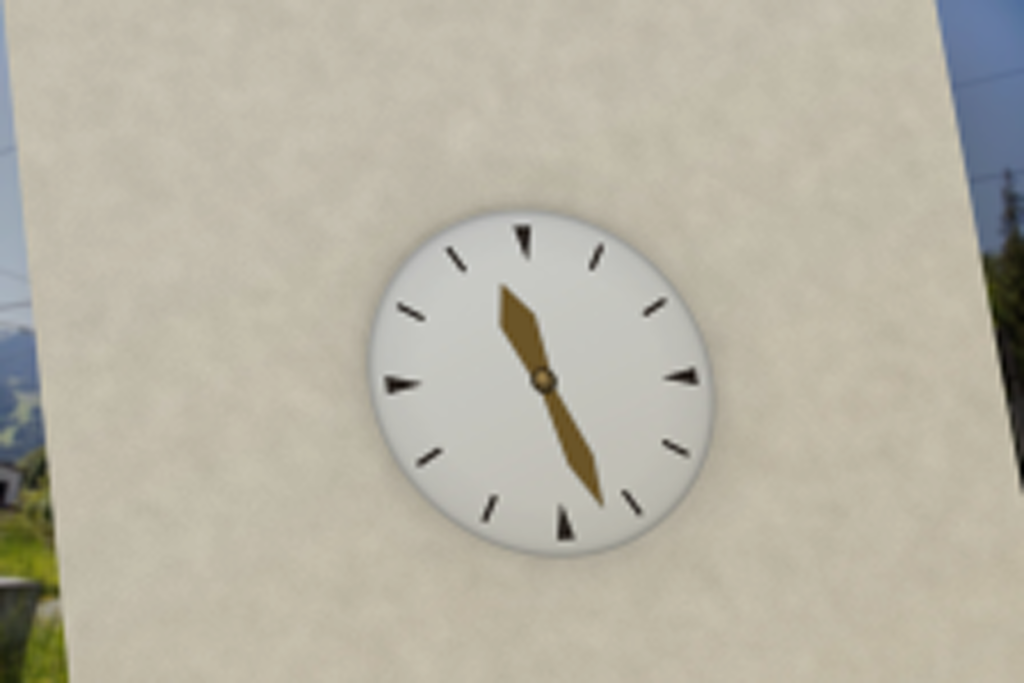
**11:27**
